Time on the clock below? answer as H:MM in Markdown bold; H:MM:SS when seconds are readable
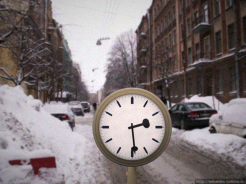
**2:29**
